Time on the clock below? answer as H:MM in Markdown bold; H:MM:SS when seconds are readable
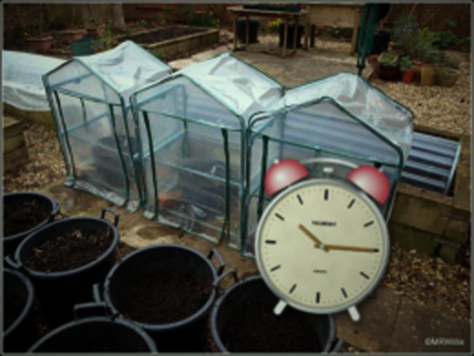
**10:15**
